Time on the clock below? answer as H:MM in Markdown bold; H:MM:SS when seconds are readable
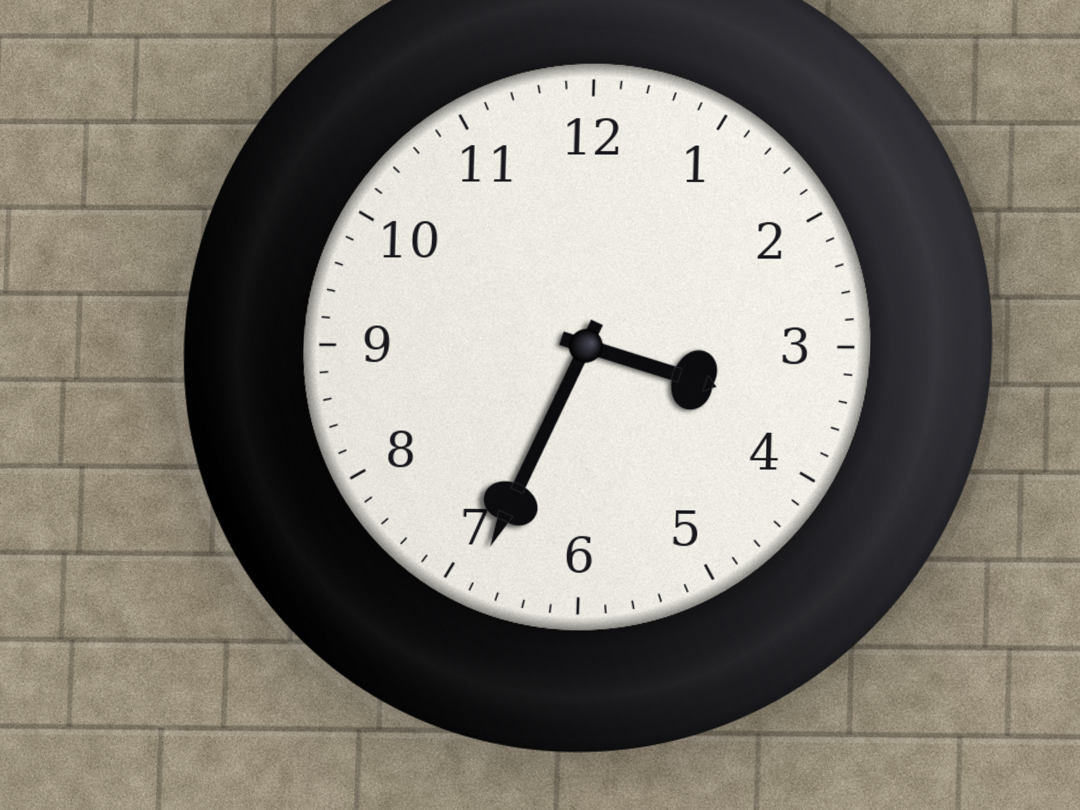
**3:34**
